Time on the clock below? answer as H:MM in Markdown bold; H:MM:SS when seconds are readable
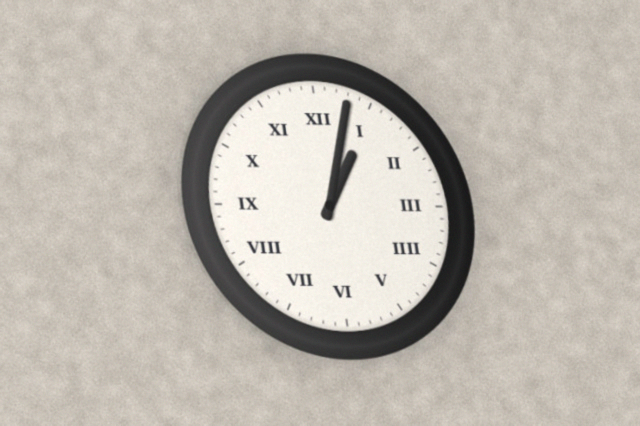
**1:03**
